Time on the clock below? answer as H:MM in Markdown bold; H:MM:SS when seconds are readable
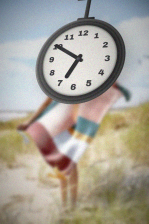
**6:50**
